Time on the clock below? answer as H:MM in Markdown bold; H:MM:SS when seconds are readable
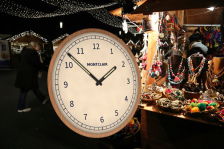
**1:52**
